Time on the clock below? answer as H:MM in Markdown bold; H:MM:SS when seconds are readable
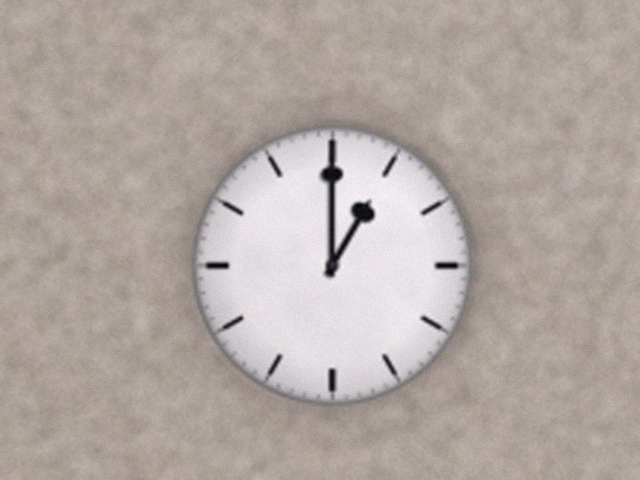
**1:00**
